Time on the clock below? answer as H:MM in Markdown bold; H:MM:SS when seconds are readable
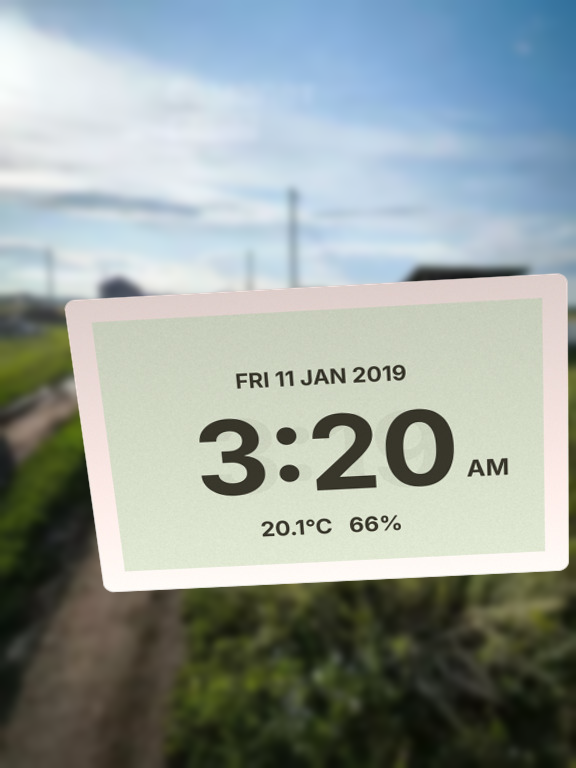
**3:20**
